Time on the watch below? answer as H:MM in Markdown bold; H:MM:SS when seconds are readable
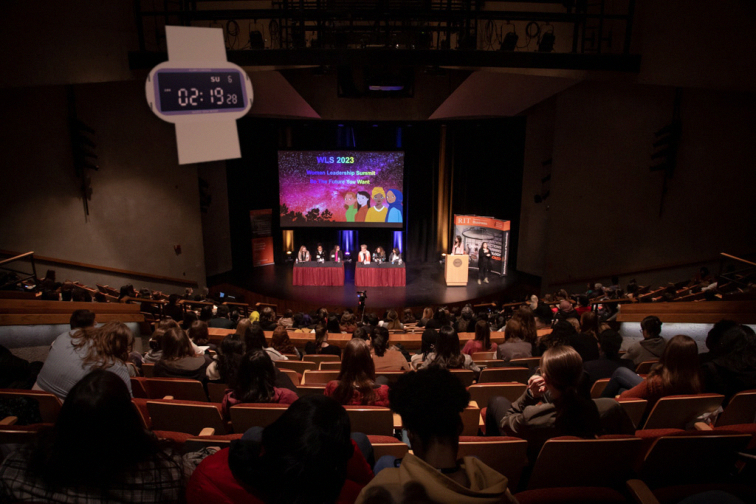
**2:19:28**
